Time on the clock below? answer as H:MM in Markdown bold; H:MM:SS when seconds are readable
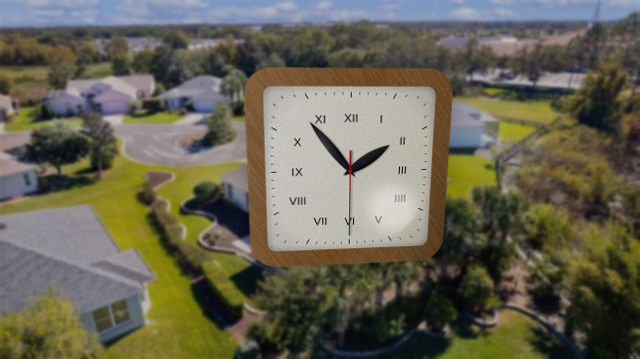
**1:53:30**
